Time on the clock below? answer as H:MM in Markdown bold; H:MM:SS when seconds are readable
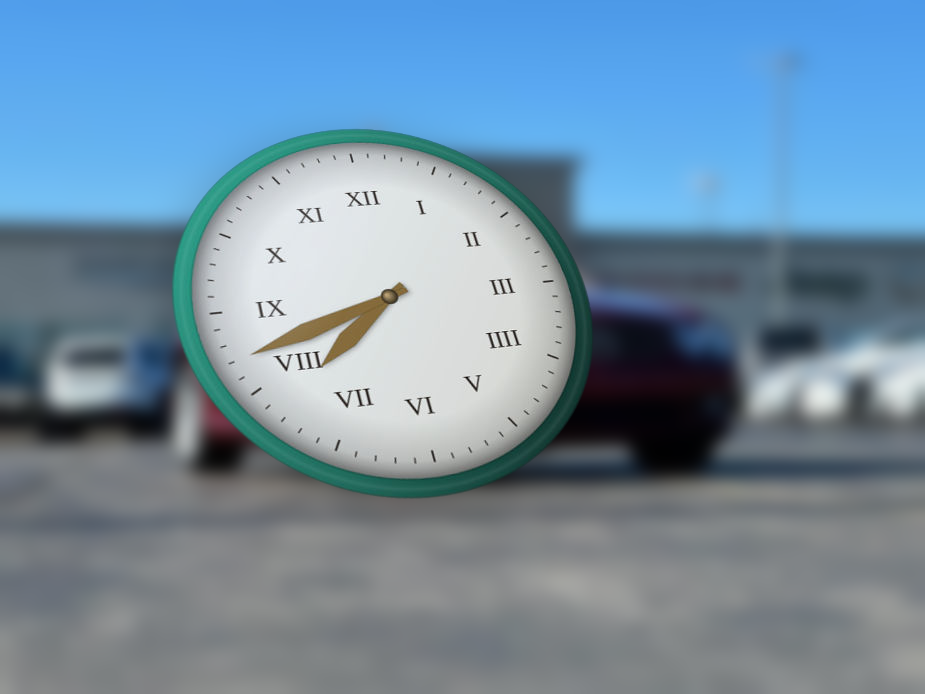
**7:42**
